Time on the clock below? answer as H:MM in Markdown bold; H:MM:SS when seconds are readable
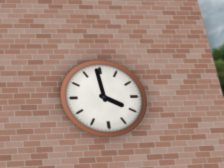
**3:59**
